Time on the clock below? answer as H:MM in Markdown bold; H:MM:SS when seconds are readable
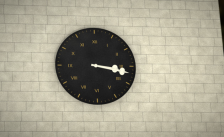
**3:17**
